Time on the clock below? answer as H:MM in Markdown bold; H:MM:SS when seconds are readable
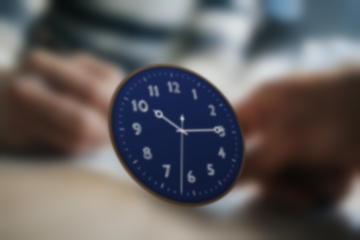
**10:14:32**
